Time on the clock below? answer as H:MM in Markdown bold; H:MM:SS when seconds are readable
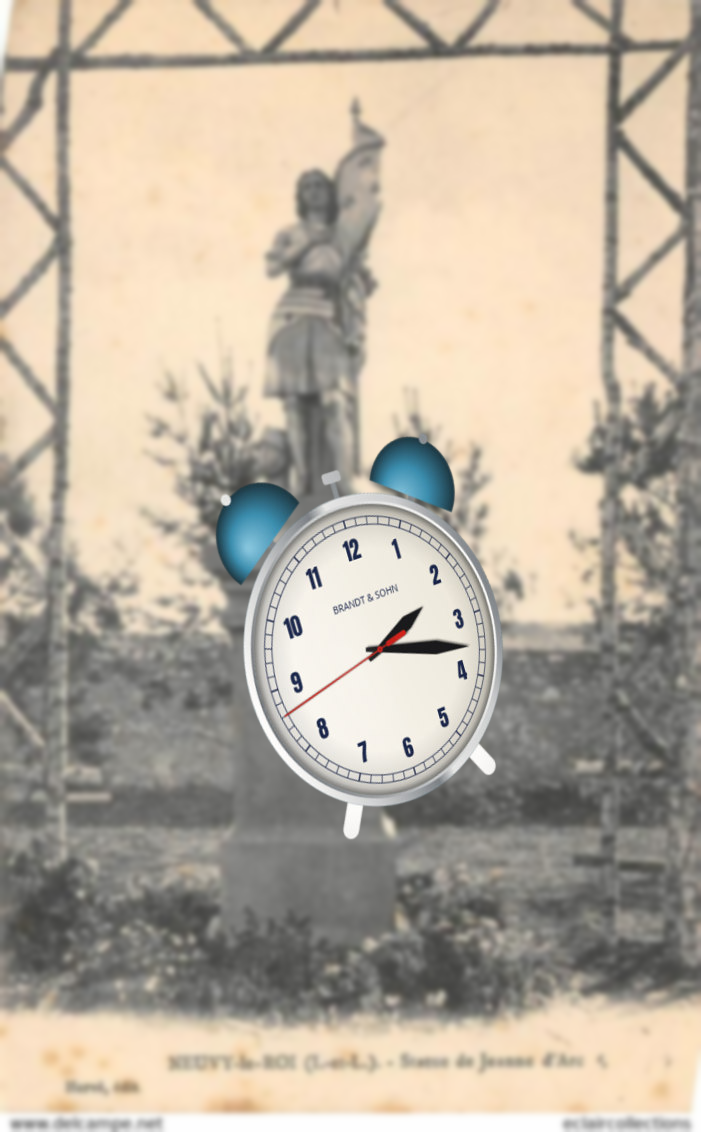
**2:17:43**
